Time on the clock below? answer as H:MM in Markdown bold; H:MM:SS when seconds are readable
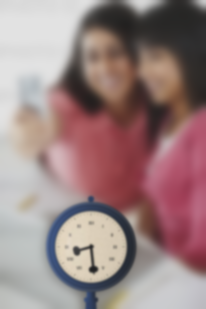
**8:29**
